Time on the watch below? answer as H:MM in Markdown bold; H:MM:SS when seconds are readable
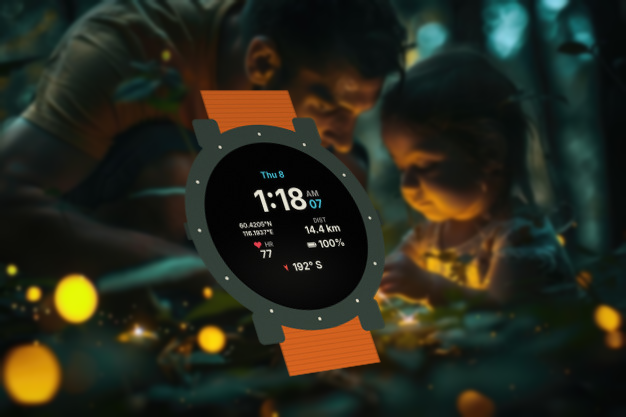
**1:18:07**
